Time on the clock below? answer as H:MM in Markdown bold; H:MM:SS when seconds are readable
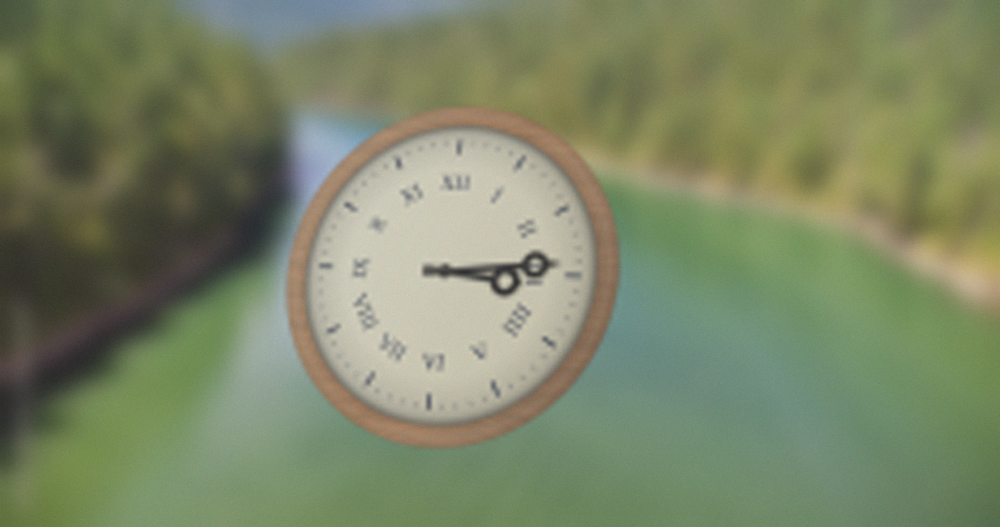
**3:14**
